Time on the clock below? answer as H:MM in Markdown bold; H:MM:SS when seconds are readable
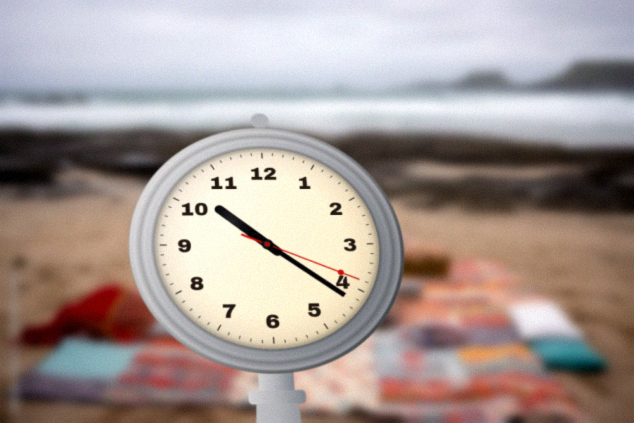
**10:21:19**
